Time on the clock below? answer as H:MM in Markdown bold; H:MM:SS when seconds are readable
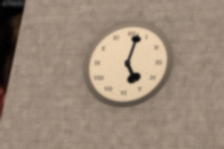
**5:02**
